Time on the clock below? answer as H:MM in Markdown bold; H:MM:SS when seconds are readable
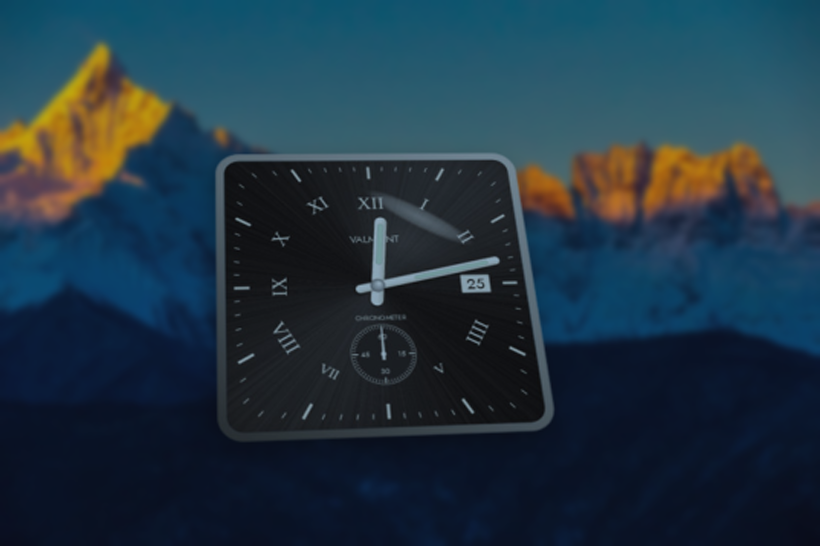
**12:13**
